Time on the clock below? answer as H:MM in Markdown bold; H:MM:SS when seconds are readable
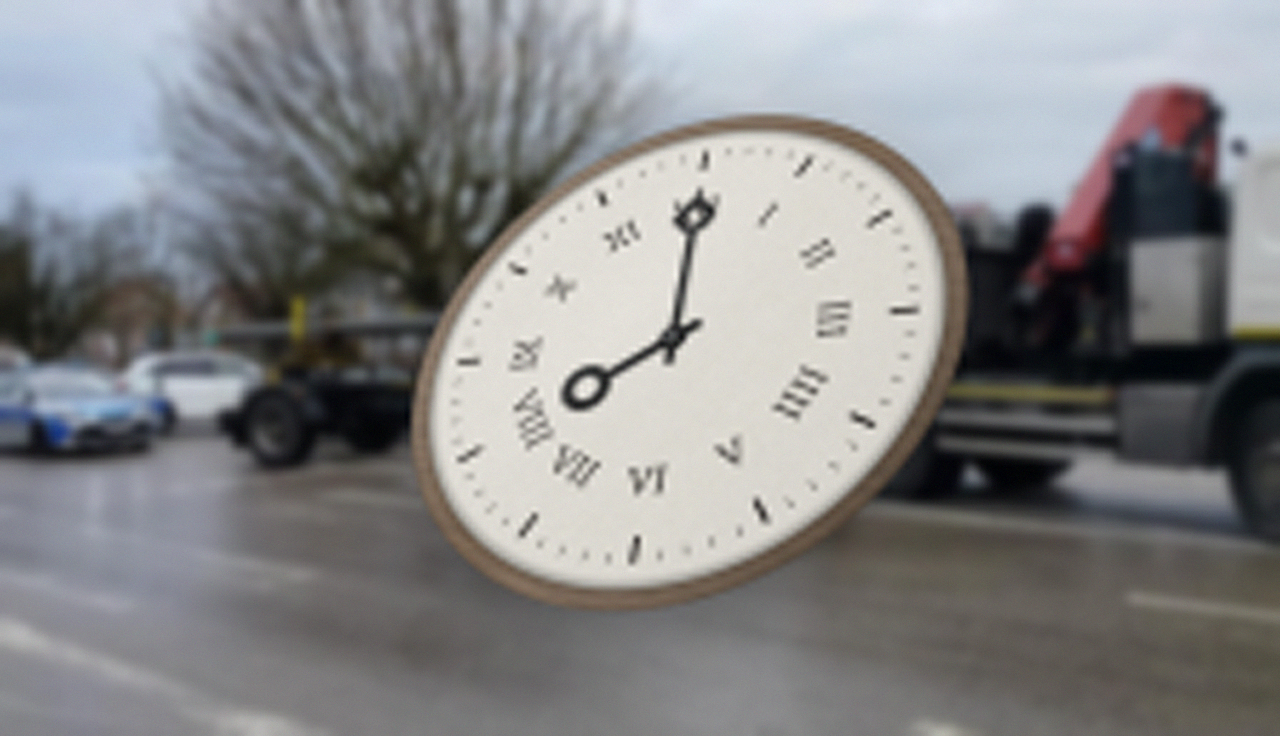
**8:00**
